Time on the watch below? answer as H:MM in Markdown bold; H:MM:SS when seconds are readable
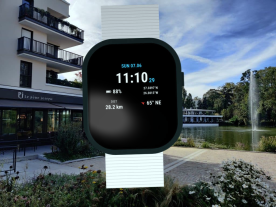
**11:10**
